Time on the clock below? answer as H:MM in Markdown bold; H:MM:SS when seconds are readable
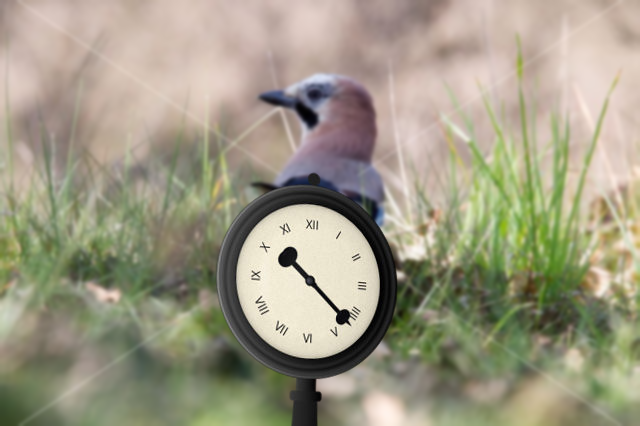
**10:22**
